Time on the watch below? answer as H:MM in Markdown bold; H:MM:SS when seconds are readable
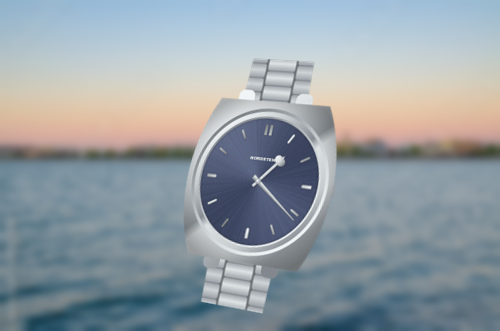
**1:21**
